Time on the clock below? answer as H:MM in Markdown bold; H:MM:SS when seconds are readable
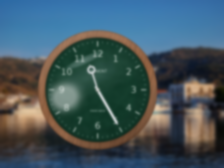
**11:25**
